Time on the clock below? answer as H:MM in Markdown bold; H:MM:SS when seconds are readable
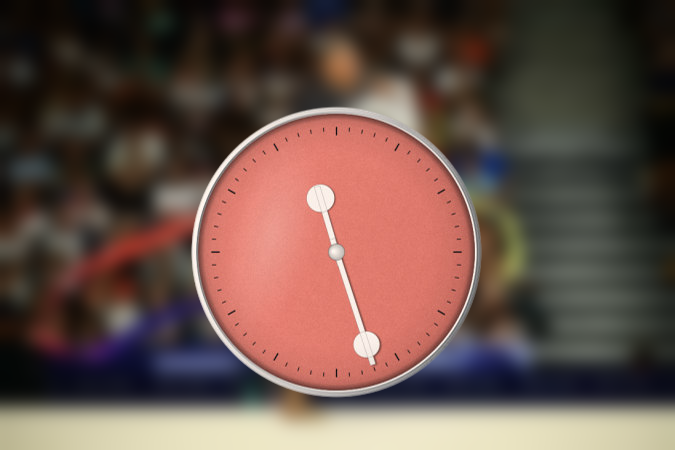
**11:27**
